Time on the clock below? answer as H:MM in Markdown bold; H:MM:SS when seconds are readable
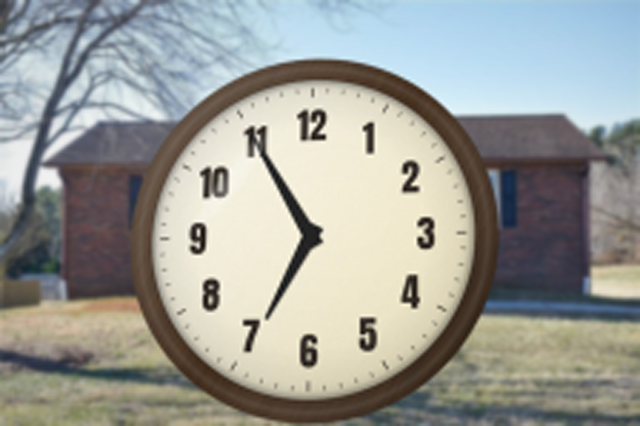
**6:55**
